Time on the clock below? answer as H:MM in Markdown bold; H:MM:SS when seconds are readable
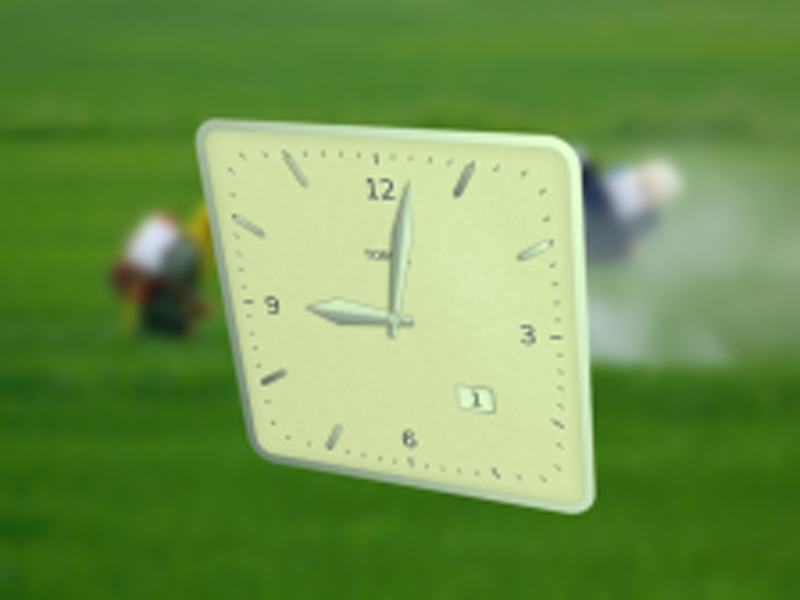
**9:02**
